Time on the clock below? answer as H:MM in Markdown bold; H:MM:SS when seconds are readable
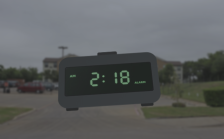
**2:18**
